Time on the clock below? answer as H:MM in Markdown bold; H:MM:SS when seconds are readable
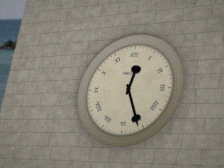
**12:26**
